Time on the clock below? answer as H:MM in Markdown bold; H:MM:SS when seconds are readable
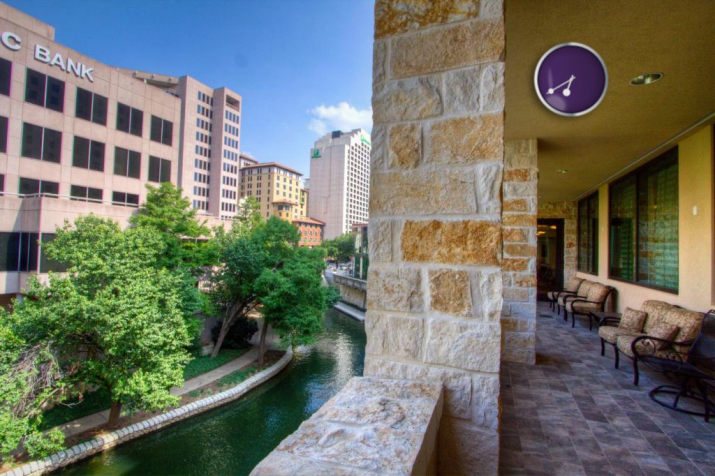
**6:40**
